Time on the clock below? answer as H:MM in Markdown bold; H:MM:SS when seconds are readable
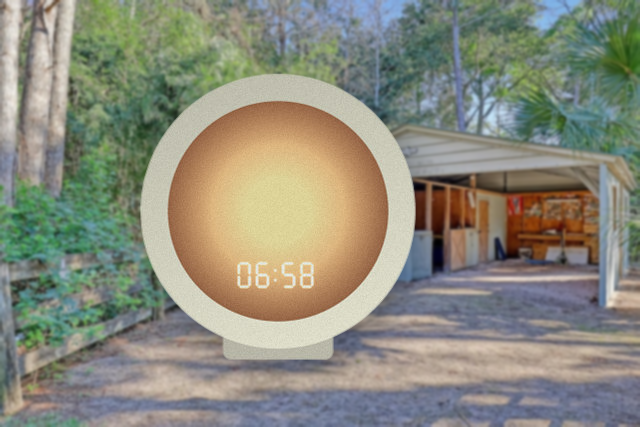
**6:58**
